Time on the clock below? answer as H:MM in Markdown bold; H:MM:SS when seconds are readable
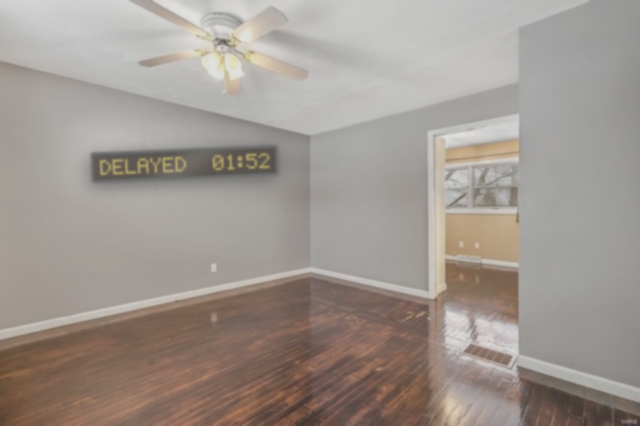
**1:52**
